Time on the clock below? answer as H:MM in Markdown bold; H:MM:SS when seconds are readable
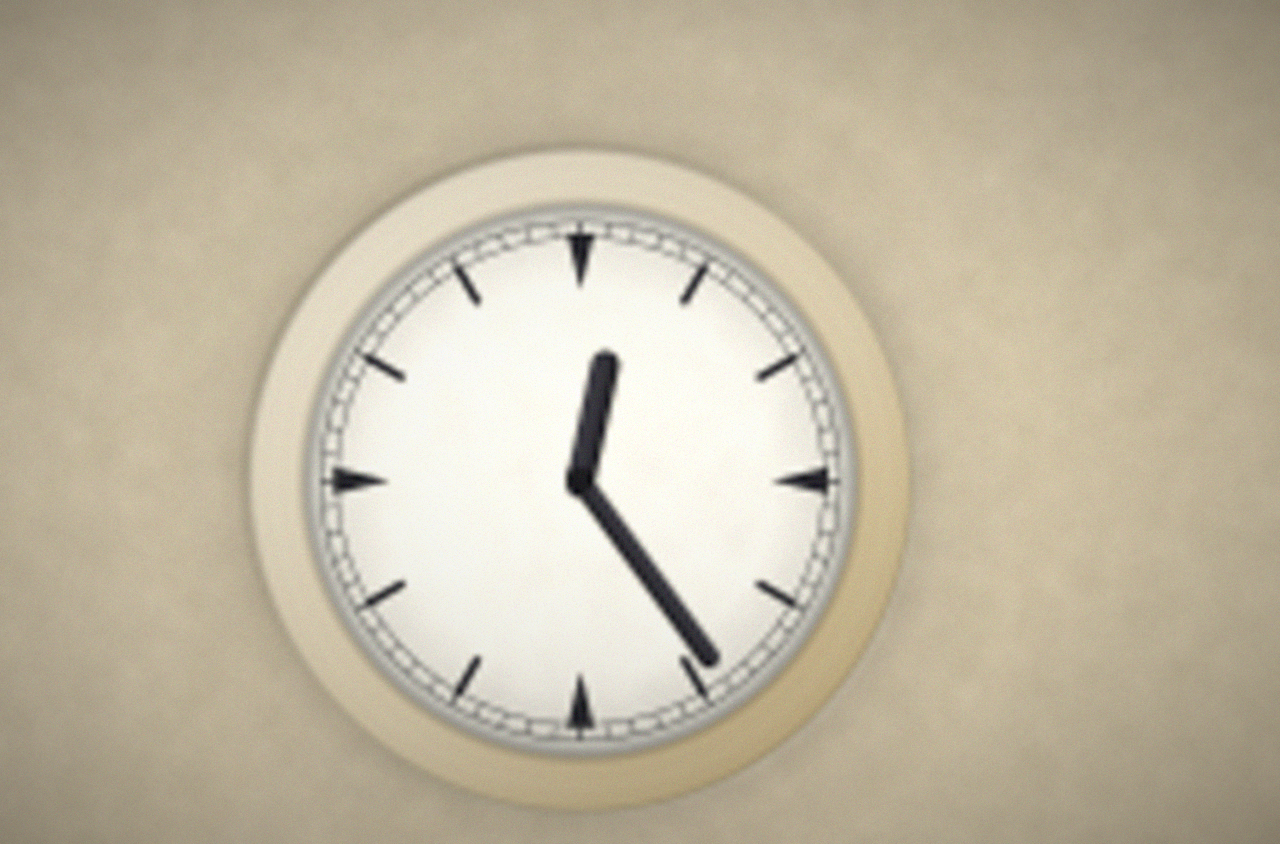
**12:24**
